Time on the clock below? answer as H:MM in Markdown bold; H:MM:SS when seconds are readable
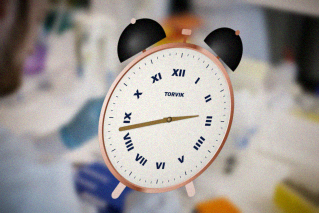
**2:43**
